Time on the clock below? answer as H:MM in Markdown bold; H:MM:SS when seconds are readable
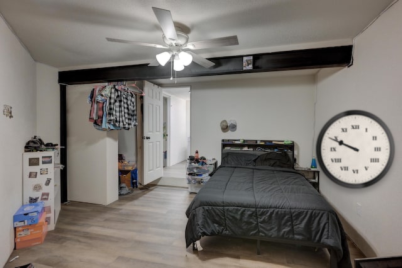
**9:49**
